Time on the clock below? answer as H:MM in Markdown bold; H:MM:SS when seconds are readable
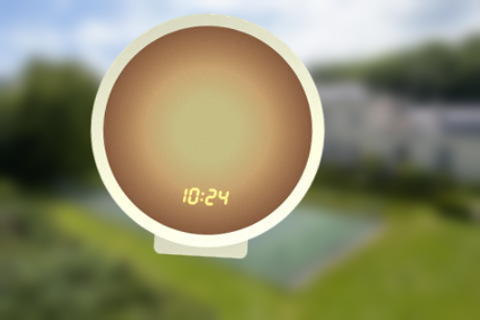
**10:24**
